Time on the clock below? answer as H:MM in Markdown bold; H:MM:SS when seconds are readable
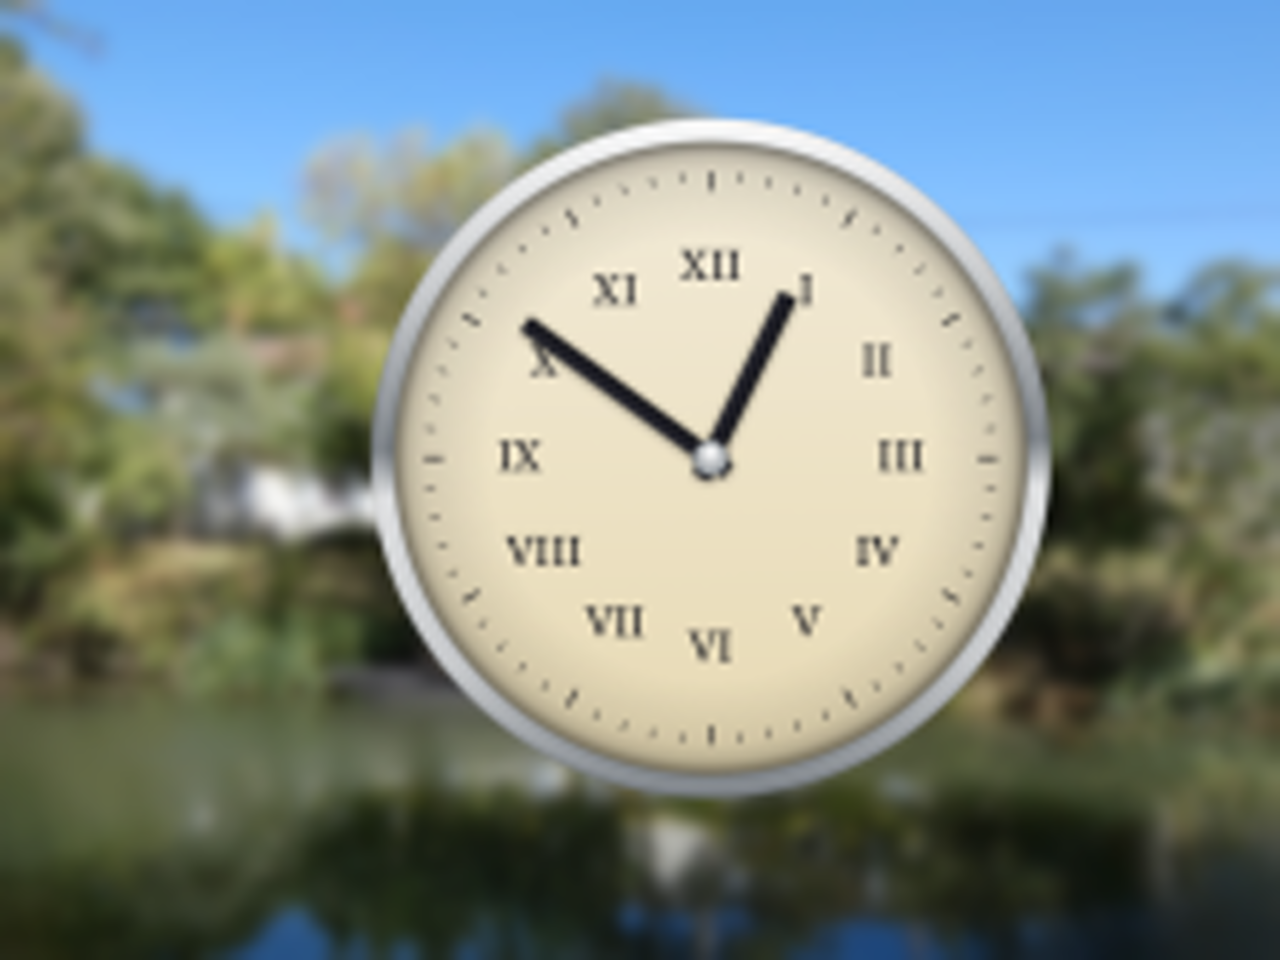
**12:51**
